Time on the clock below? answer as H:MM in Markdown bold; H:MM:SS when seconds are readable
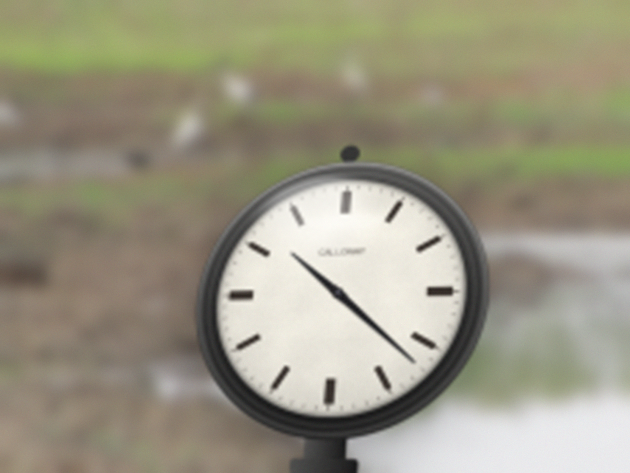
**10:22**
